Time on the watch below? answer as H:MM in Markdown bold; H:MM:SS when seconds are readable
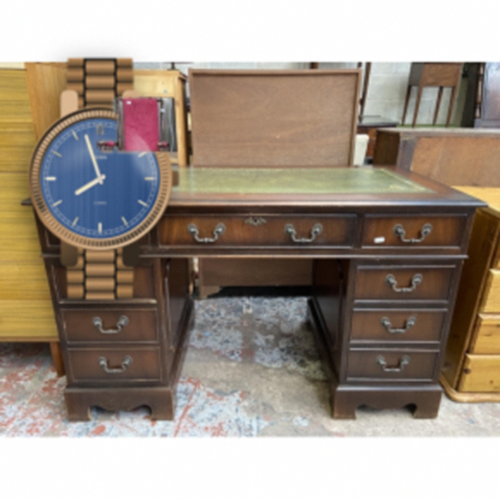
**7:57**
